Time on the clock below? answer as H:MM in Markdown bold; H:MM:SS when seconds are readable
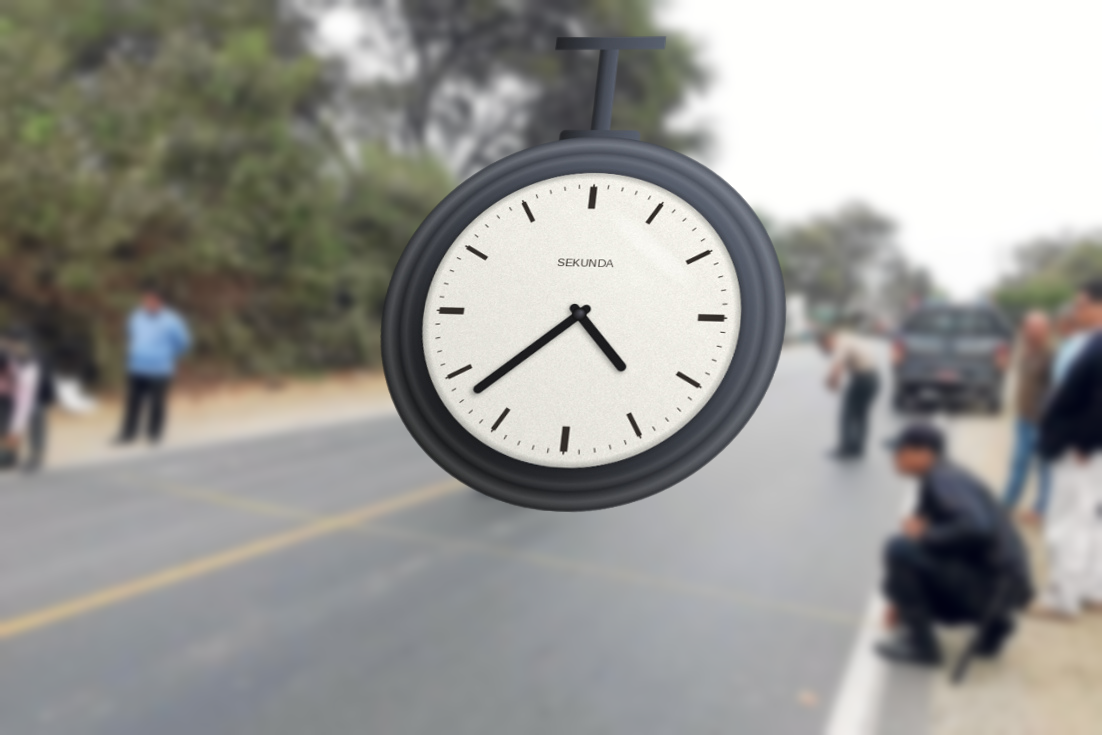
**4:38**
